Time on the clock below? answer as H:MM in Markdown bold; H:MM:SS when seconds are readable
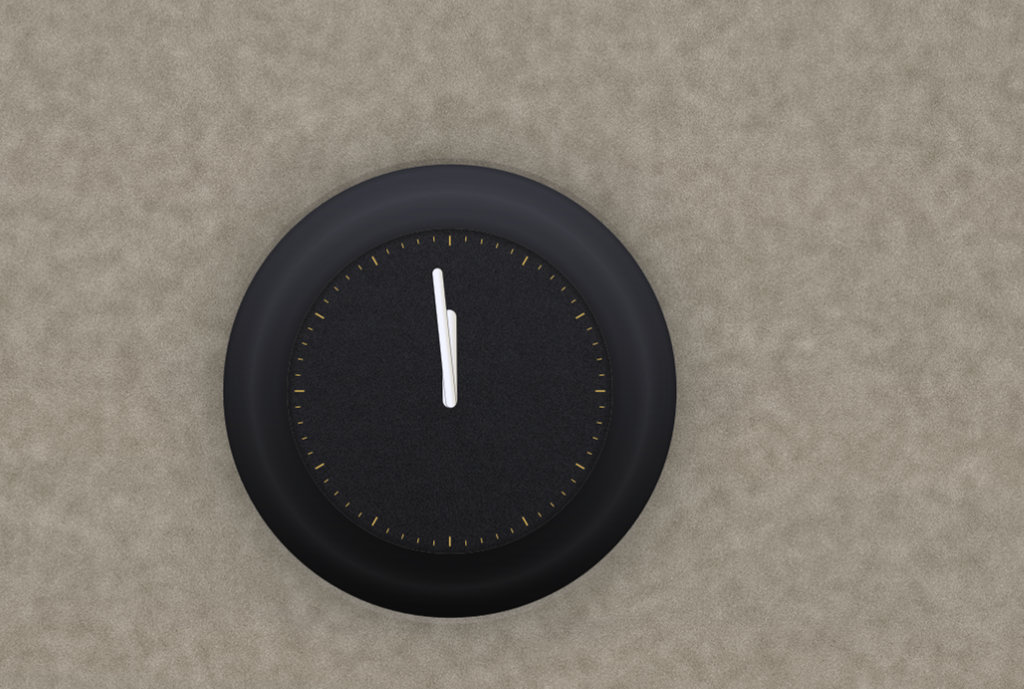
**11:59**
